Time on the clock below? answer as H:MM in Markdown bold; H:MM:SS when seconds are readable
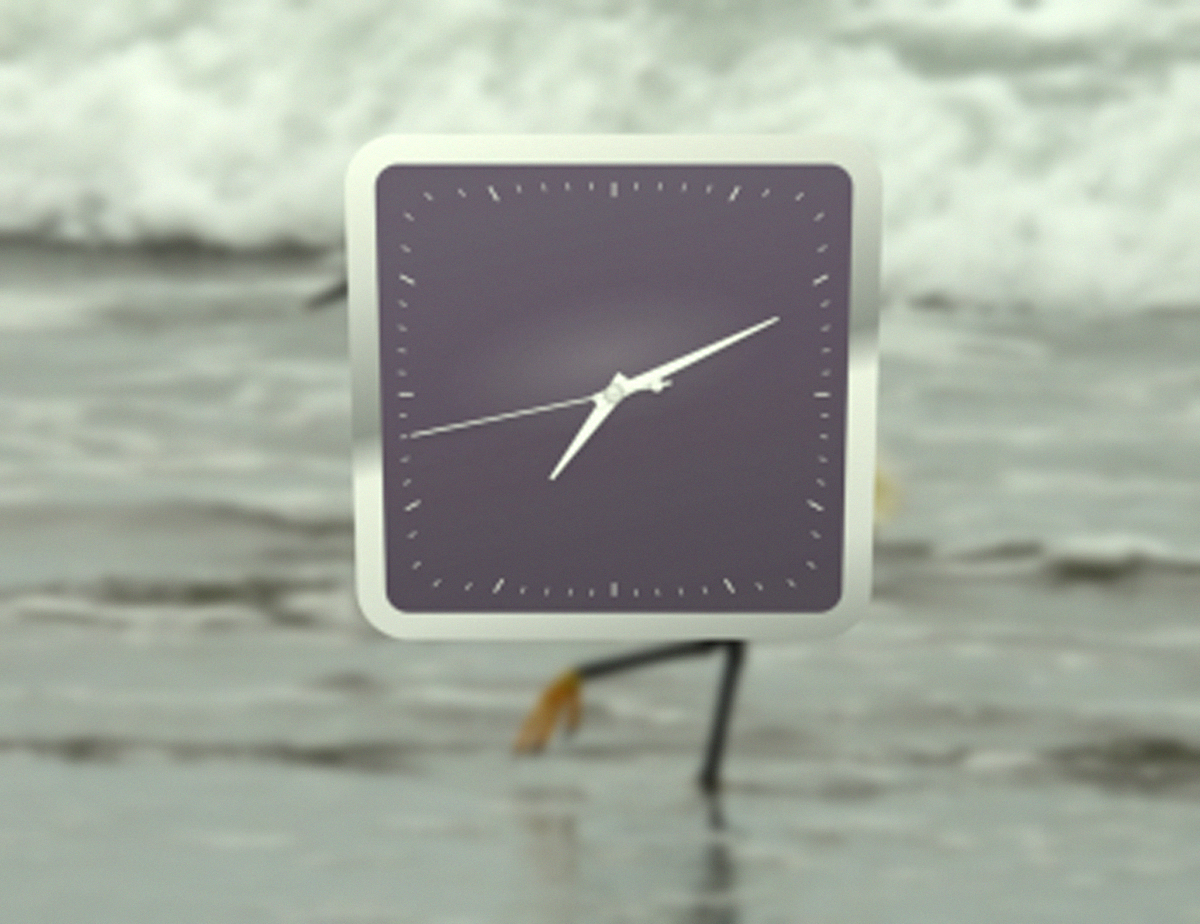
**7:10:43**
